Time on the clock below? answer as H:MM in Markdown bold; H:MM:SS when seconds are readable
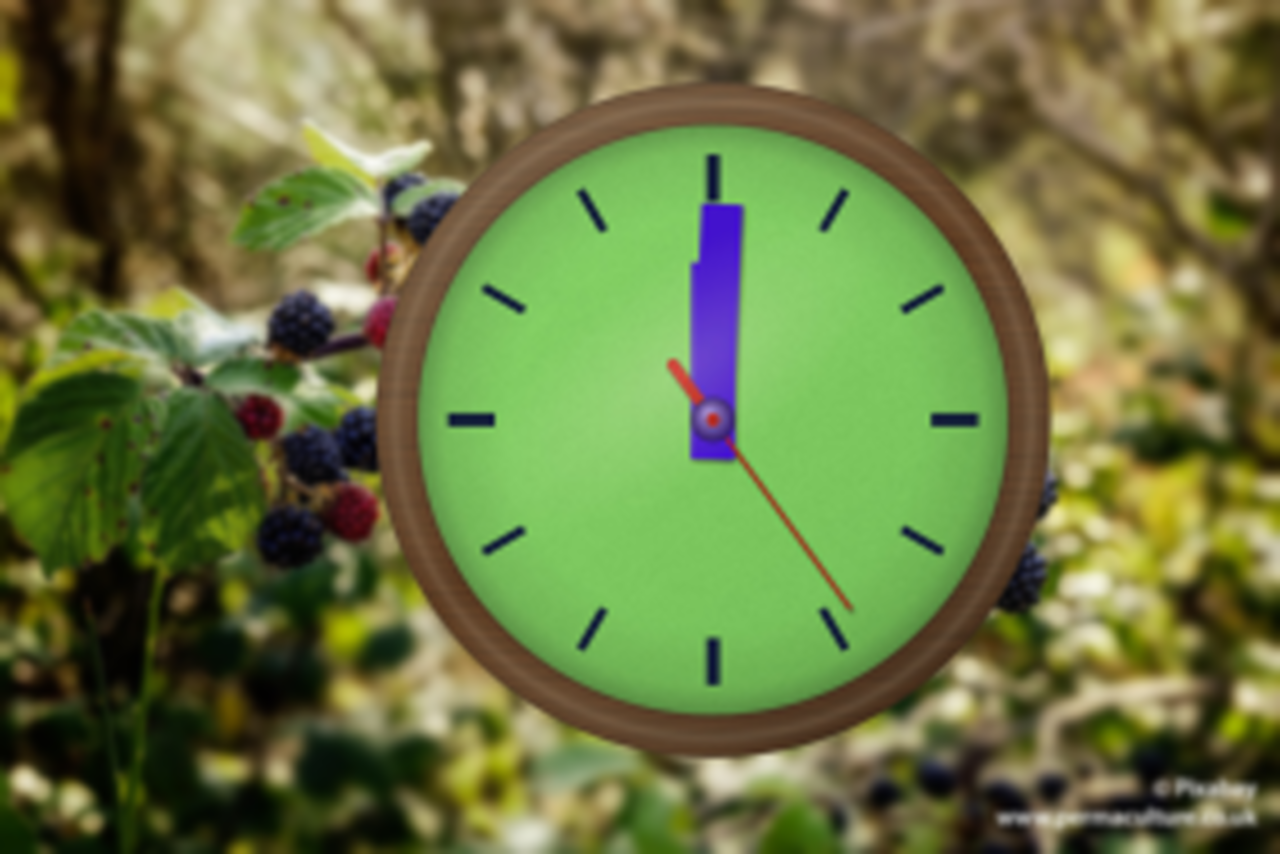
**12:00:24**
